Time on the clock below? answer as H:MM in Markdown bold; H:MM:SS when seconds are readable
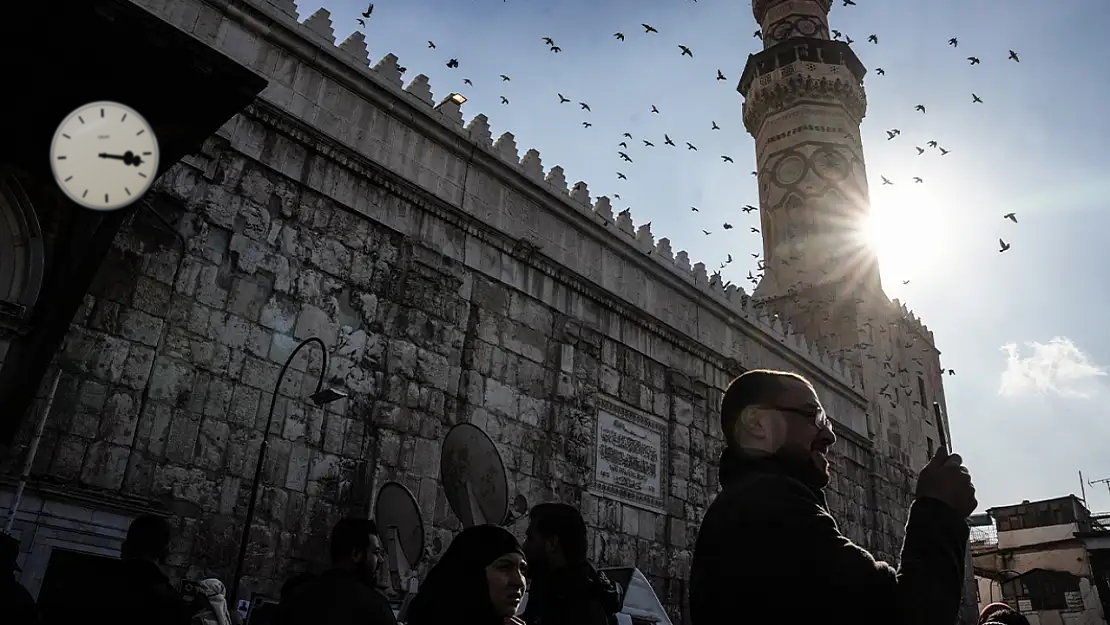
**3:17**
